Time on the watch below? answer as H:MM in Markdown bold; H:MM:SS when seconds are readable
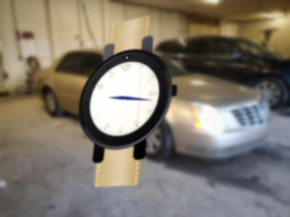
**9:17**
